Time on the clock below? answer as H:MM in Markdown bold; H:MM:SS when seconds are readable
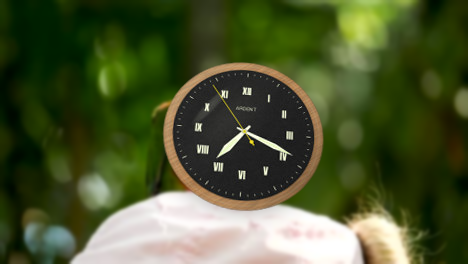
**7:18:54**
